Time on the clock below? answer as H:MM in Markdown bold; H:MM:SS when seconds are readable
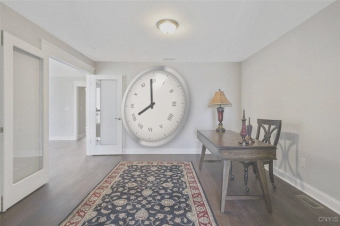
**7:59**
